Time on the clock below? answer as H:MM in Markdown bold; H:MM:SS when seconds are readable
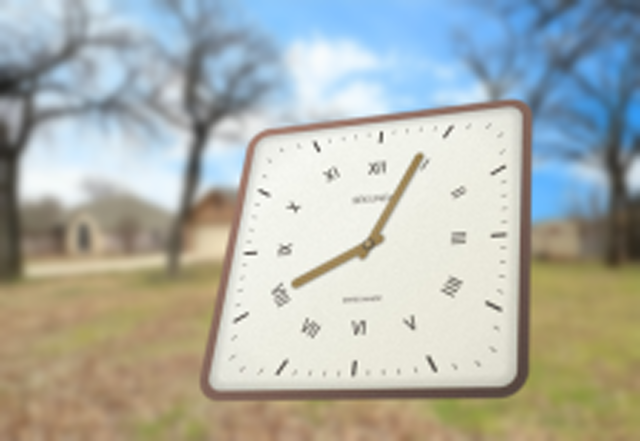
**8:04**
